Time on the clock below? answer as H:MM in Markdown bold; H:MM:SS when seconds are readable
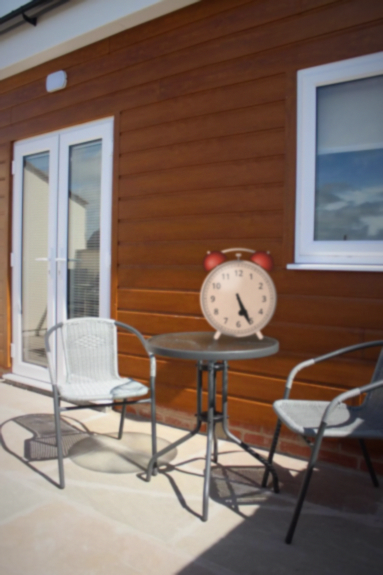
**5:26**
